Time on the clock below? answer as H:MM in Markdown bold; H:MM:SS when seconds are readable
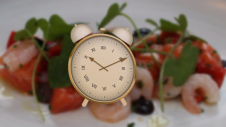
**10:11**
